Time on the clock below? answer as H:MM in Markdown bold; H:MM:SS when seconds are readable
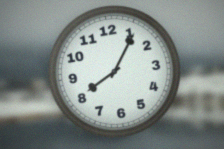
**8:06**
